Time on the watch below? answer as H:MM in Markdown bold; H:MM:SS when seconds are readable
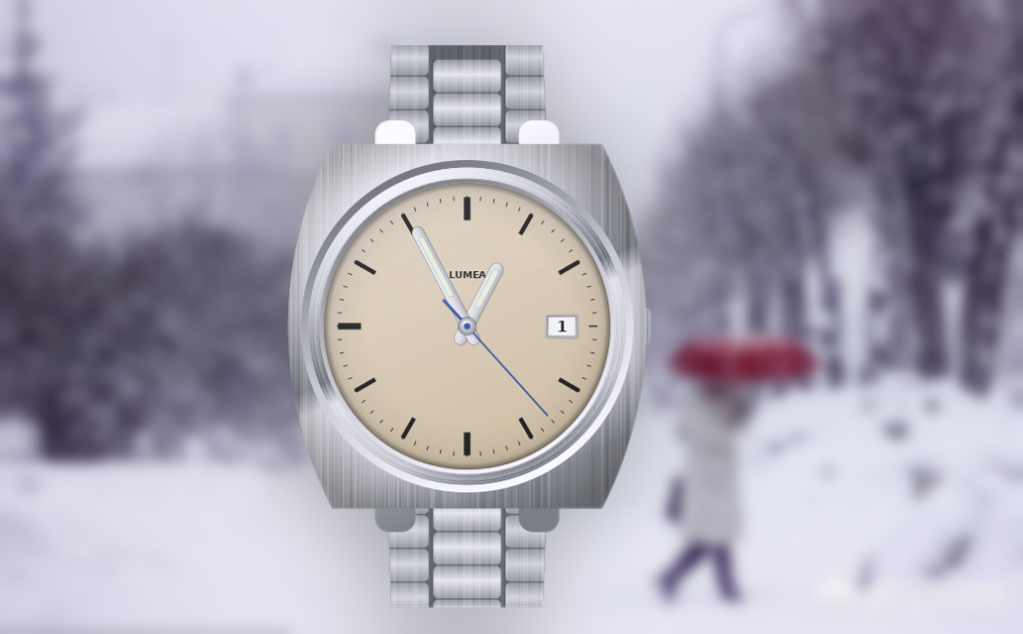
**12:55:23**
